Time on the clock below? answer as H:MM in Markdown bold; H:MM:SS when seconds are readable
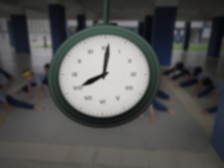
**8:01**
